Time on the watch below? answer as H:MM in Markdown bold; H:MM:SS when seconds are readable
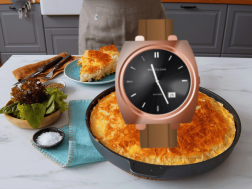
**11:26**
